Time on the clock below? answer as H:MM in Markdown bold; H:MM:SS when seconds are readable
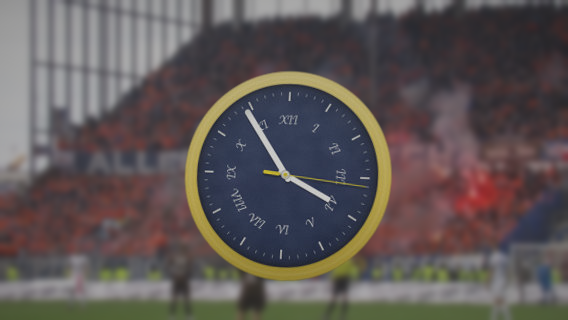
**3:54:16**
